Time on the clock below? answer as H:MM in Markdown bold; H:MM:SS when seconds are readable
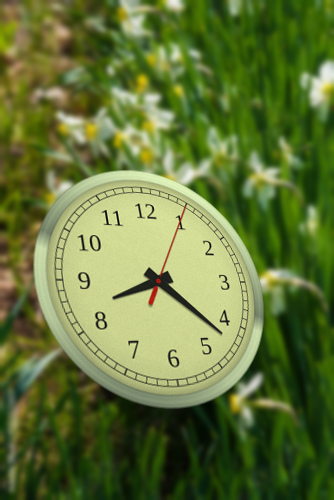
**8:22:05**
